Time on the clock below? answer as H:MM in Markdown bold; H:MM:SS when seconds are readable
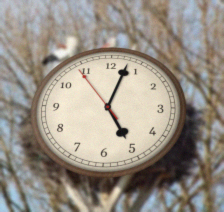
**5:02:54**
